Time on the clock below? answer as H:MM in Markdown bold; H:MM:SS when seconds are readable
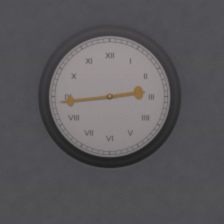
**2:44**
